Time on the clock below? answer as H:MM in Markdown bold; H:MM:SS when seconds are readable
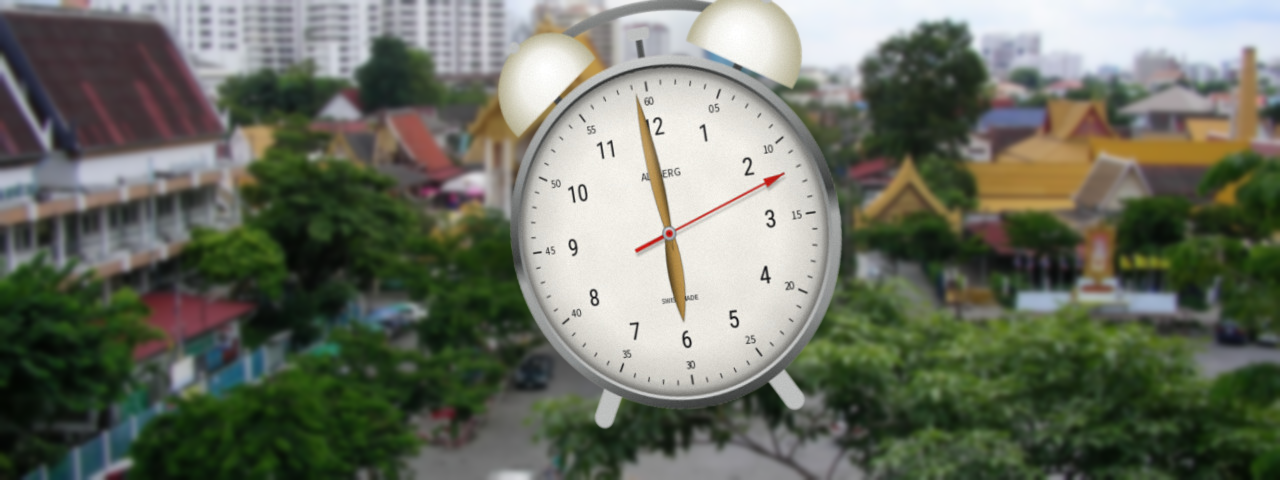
**5:59:12**
